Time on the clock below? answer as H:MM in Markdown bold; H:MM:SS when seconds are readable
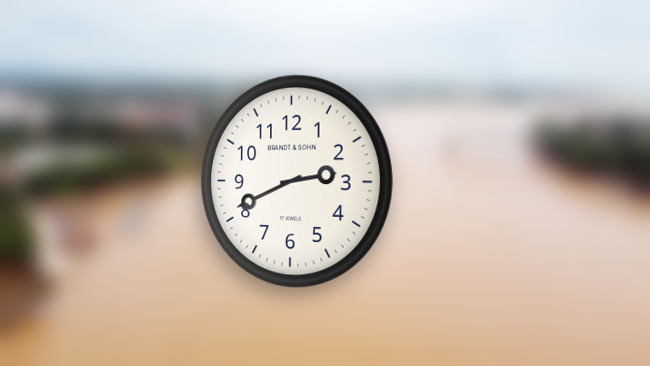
**2:41**
